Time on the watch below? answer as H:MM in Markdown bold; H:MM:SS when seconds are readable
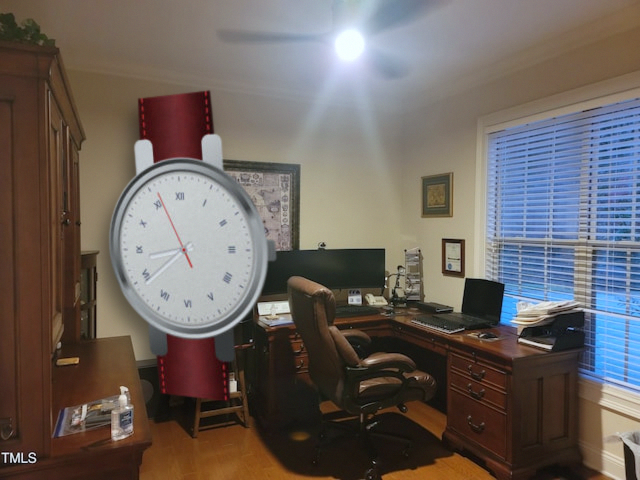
**8:38:56**
